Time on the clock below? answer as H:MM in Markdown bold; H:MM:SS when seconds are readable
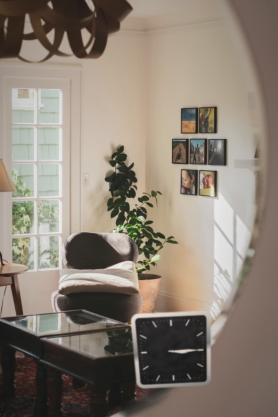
**3:15**
